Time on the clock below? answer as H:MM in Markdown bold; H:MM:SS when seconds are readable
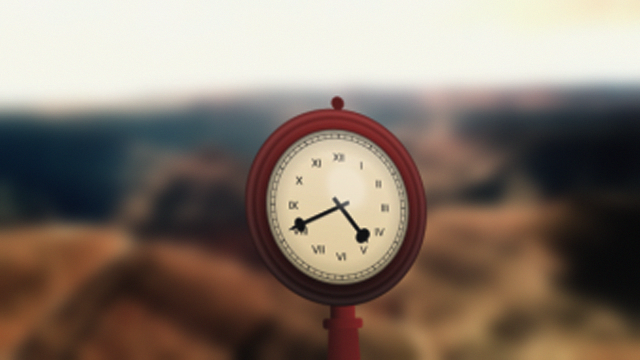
**4:41**
